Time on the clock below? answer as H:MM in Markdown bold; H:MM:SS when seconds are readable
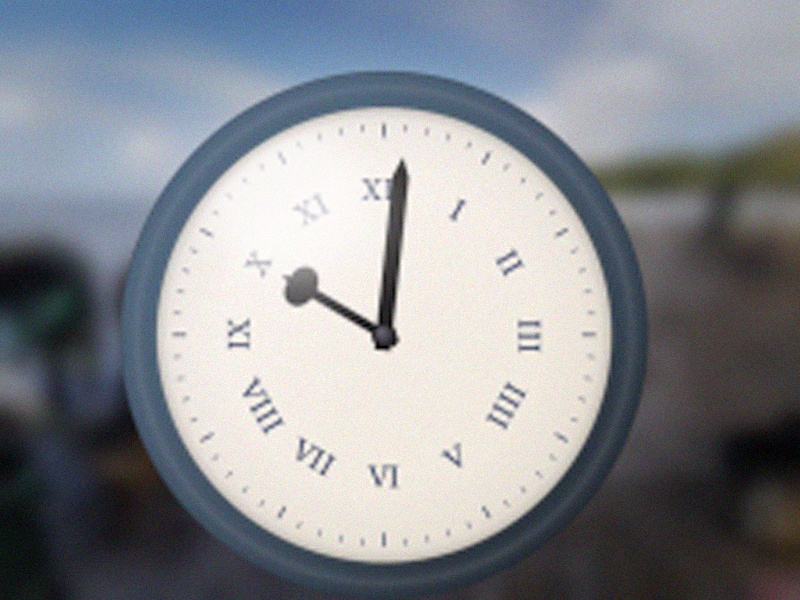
**10:01**
